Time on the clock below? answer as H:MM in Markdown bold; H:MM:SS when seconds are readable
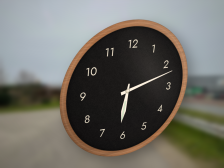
**6:12**
